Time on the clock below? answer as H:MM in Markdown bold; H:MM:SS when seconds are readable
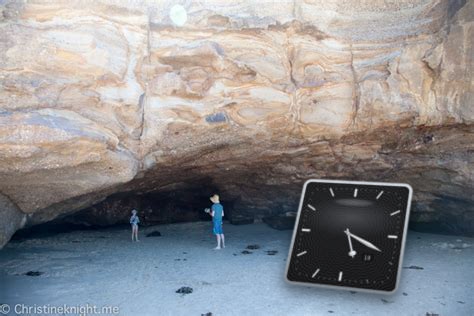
**5:19**
